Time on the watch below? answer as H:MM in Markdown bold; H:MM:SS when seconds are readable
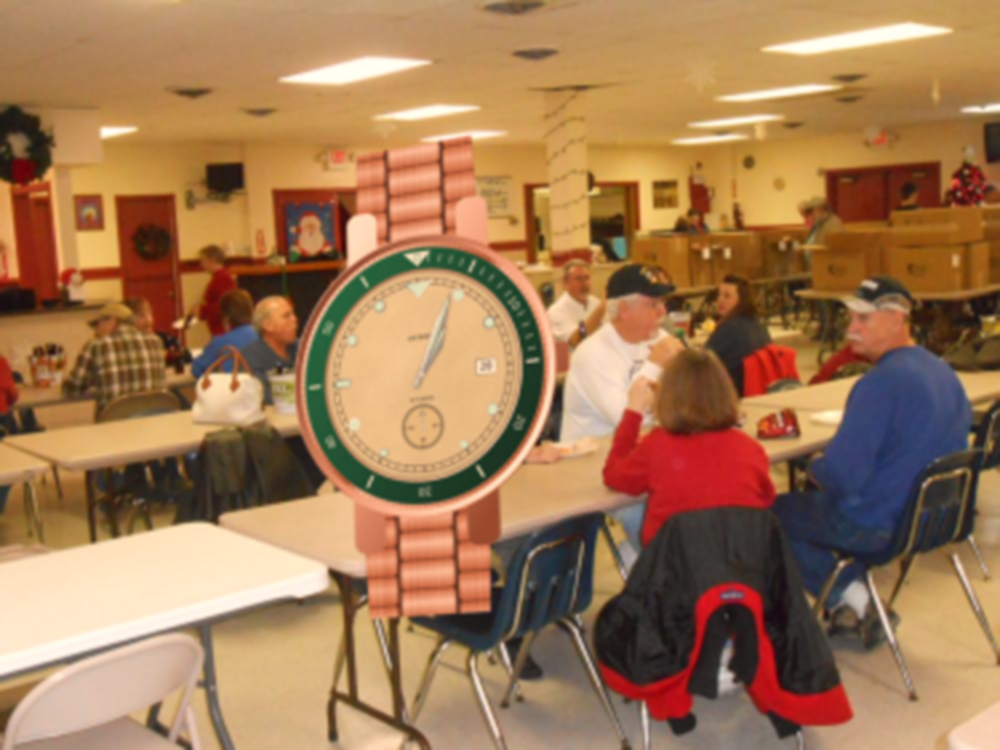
**1:04**
